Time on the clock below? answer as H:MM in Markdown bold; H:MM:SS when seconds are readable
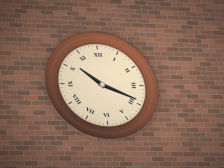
**10:19**
